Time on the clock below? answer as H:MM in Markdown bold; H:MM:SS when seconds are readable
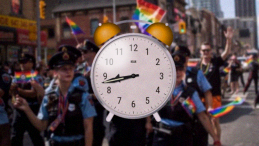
**8:43**
